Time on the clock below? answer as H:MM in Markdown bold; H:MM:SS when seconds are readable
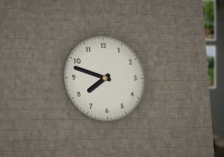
**7:48**
